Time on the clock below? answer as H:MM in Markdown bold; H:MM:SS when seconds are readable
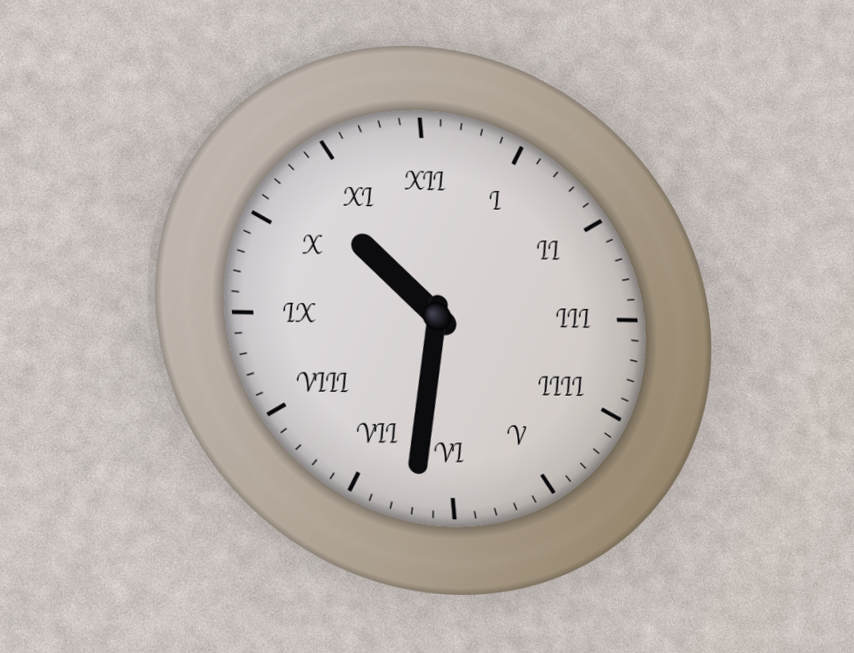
**10:32**
